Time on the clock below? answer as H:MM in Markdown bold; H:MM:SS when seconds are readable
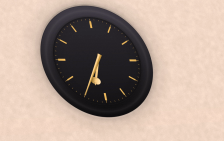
**6:35**
